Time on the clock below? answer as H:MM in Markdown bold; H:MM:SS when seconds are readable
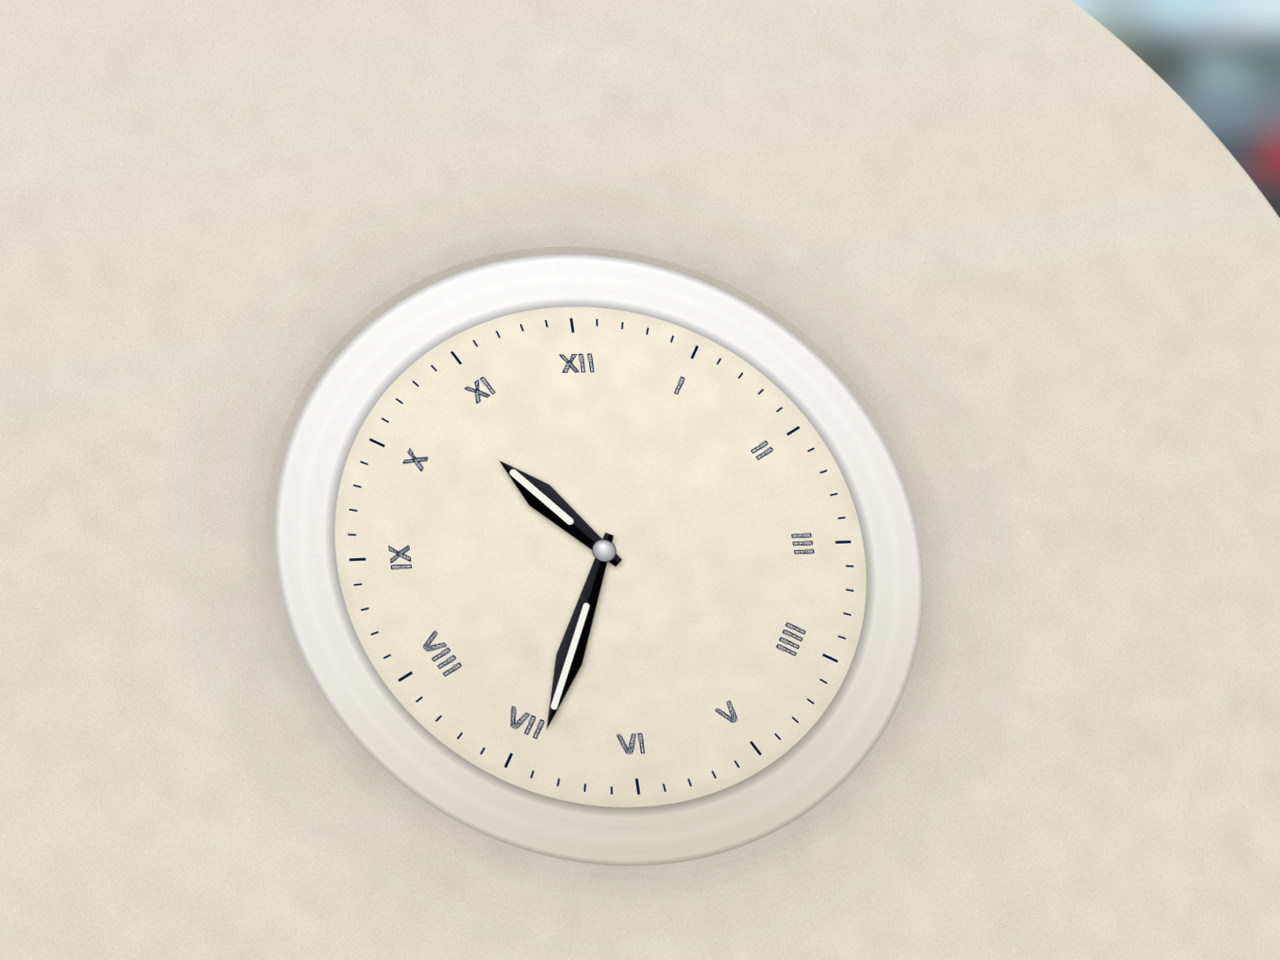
**10:34**
